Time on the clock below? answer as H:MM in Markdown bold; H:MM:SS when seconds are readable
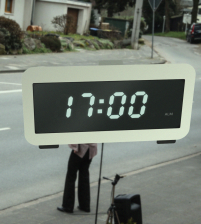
**17:00**
